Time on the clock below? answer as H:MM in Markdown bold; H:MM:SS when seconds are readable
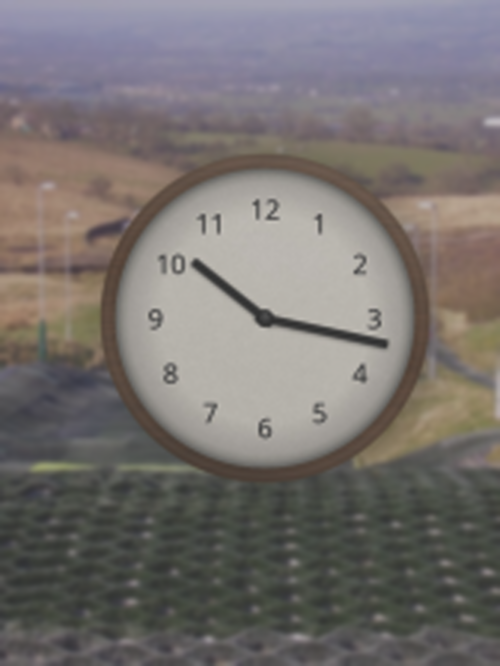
**10:17**
